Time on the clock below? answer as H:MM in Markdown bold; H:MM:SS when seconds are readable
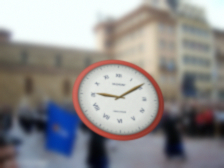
**9:09**
